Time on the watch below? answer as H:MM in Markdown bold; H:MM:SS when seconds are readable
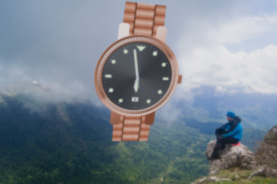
**5:58**
